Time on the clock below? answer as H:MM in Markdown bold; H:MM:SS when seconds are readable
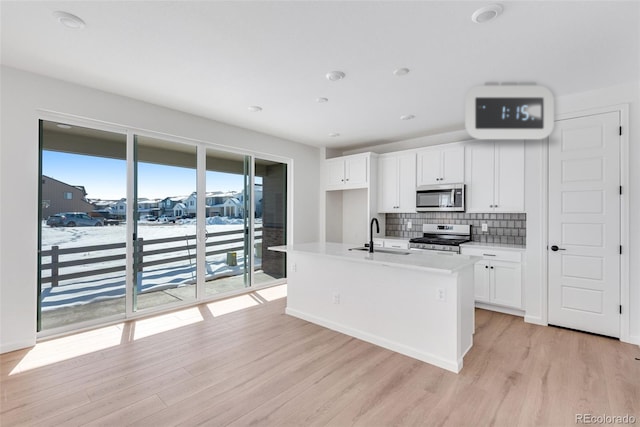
**1:15**
